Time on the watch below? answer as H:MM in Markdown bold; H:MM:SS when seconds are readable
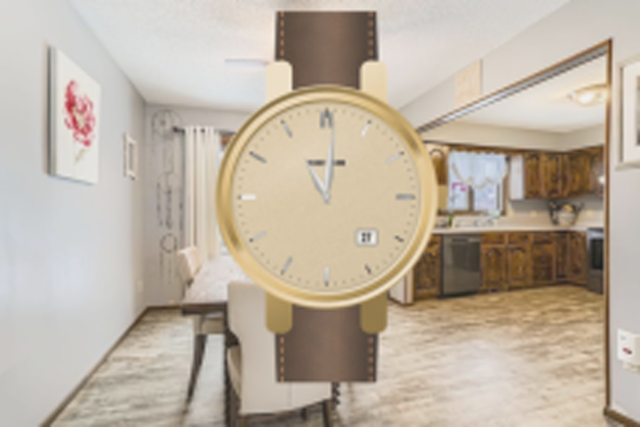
**11:01**
